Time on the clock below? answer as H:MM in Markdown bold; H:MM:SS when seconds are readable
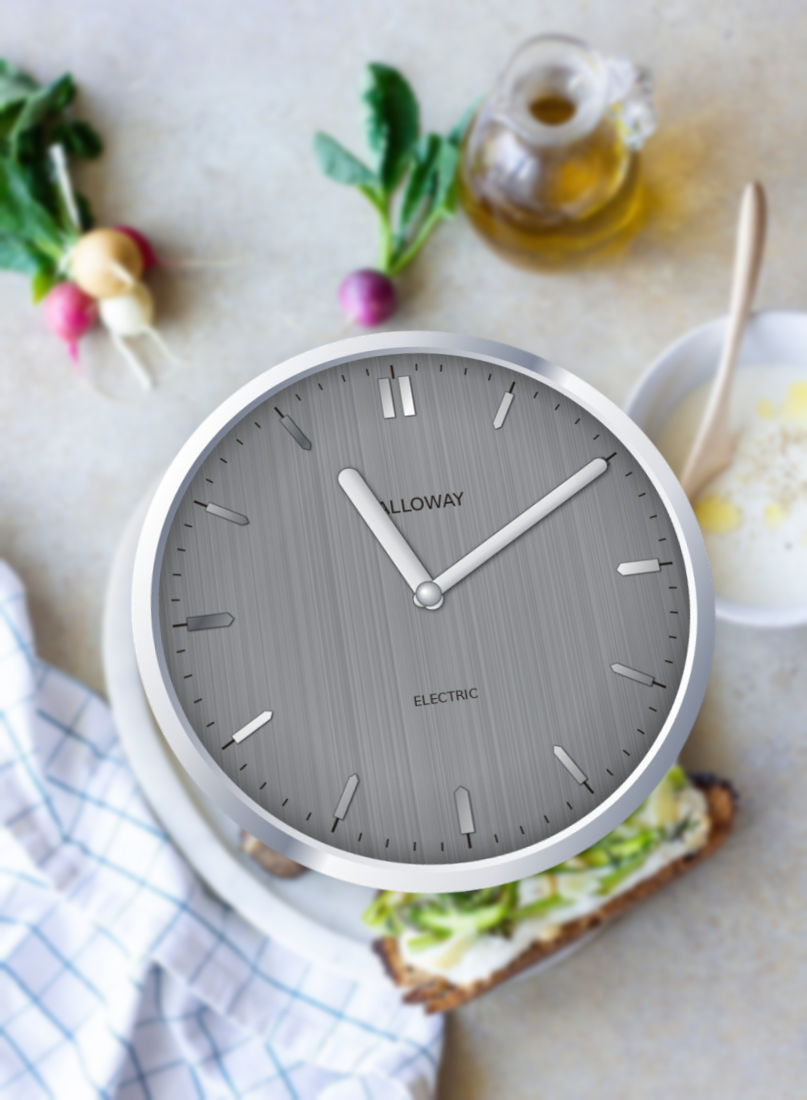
**11:10**
